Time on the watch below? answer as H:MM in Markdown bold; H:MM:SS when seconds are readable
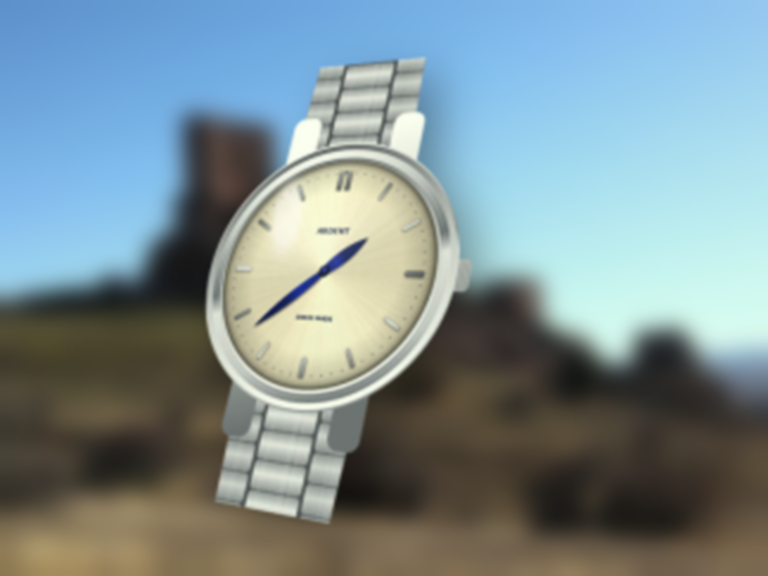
**1:38**
